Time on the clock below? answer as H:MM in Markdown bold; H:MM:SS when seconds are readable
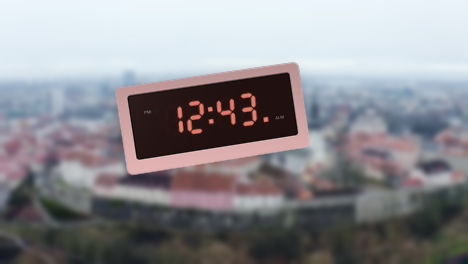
**12:43**
